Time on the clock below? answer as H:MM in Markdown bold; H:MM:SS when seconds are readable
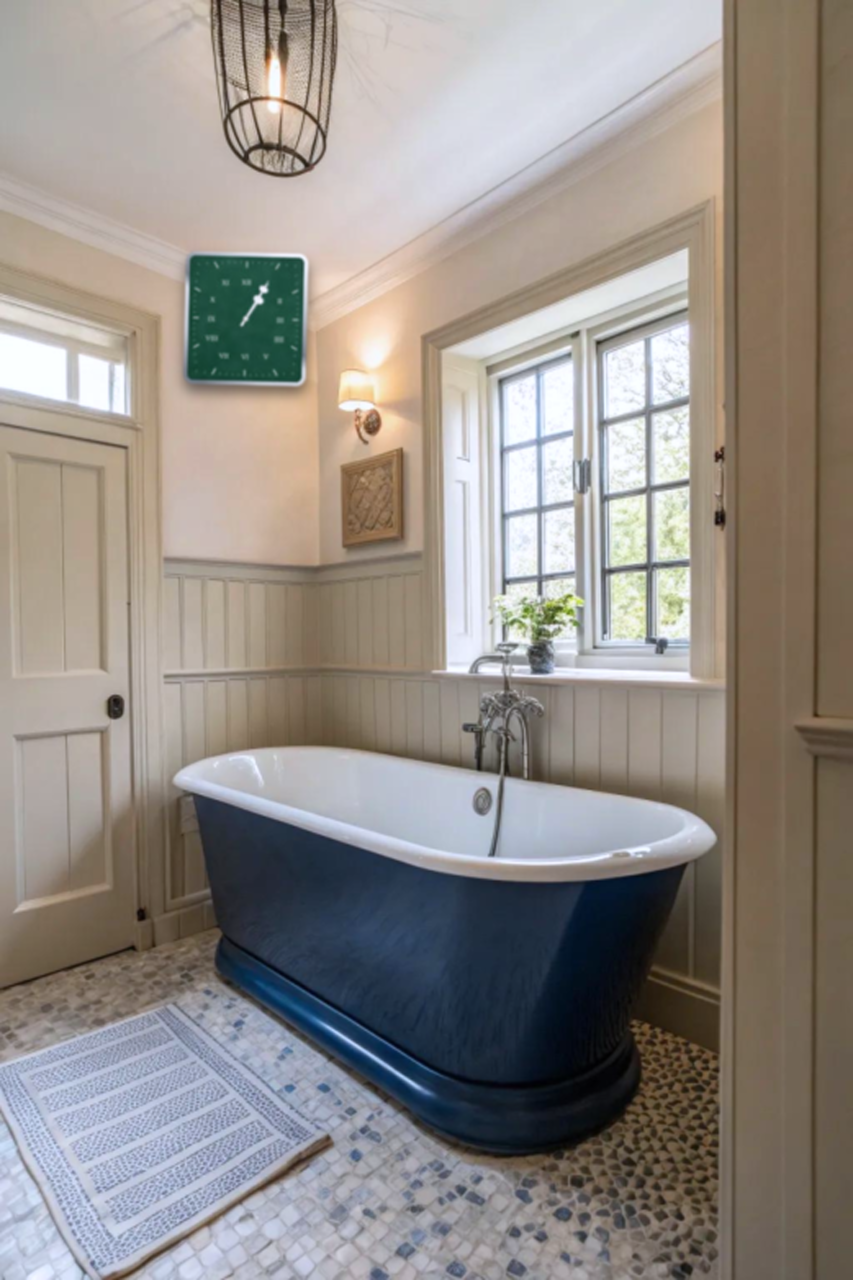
**1:05**
